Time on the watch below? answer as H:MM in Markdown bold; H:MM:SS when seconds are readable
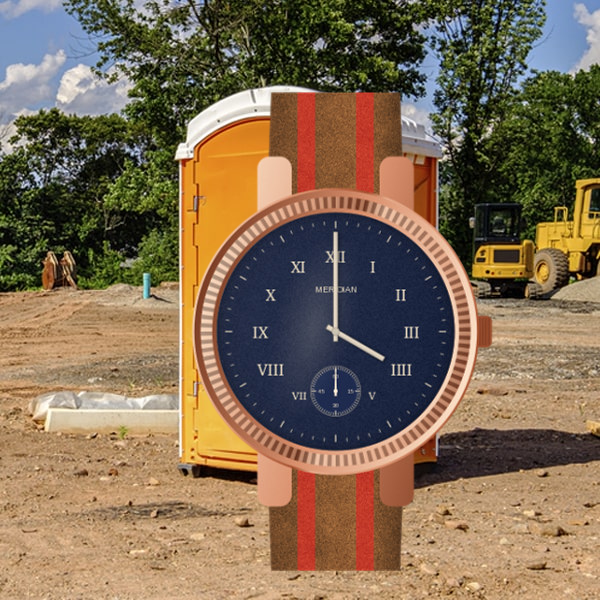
**4:00**
